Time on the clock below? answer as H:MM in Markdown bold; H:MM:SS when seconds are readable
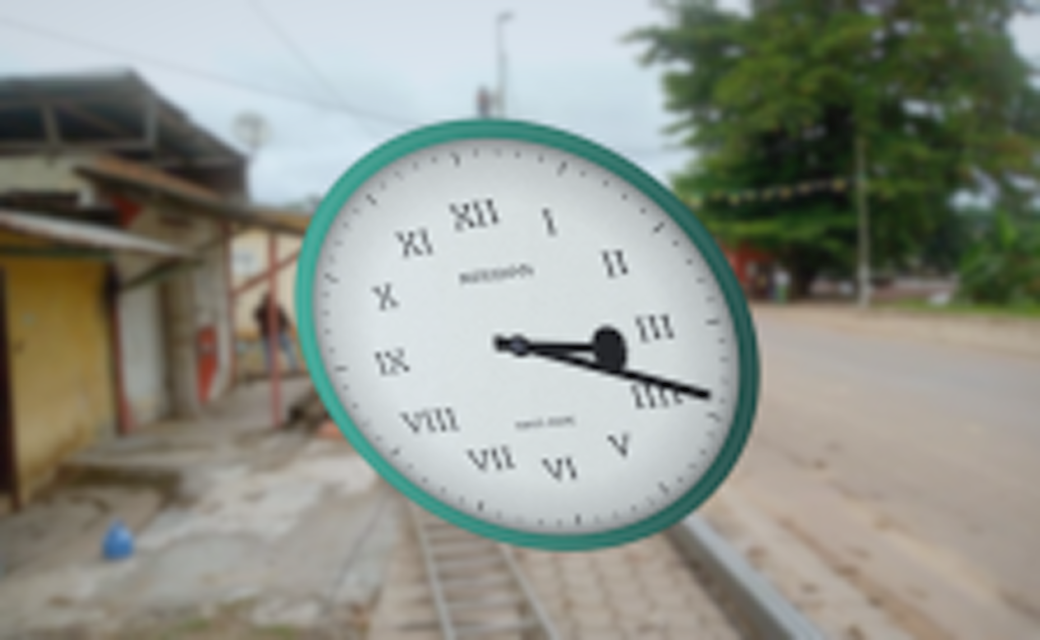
**3:19**
